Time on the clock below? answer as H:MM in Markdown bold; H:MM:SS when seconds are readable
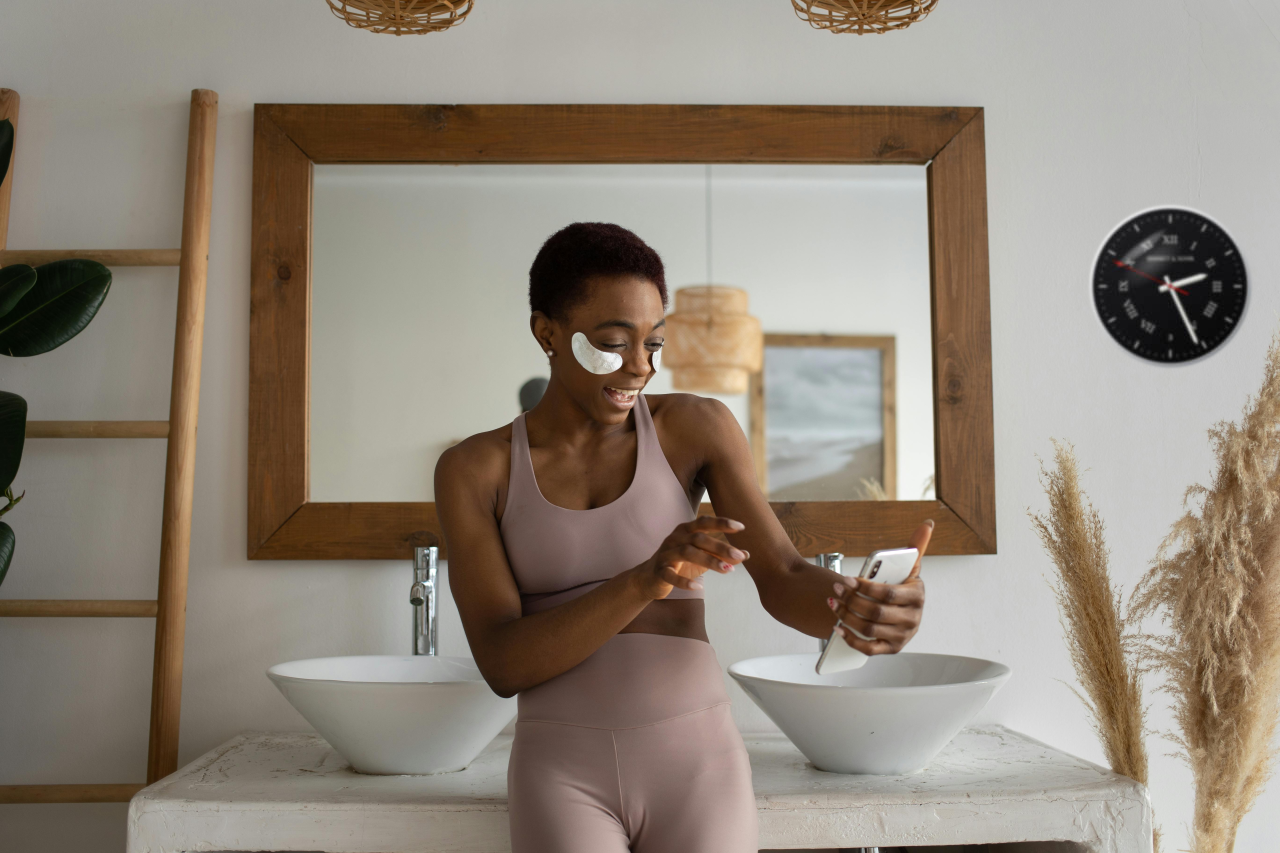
**2:25:49**
